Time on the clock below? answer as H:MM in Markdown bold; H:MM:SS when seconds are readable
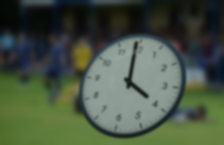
**3:59**
